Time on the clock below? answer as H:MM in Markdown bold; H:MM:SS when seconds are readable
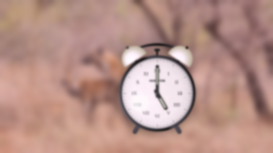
**5:00**
